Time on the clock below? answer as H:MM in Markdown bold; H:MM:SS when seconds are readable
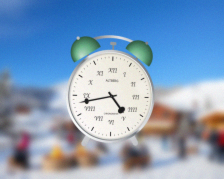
**4:43**
